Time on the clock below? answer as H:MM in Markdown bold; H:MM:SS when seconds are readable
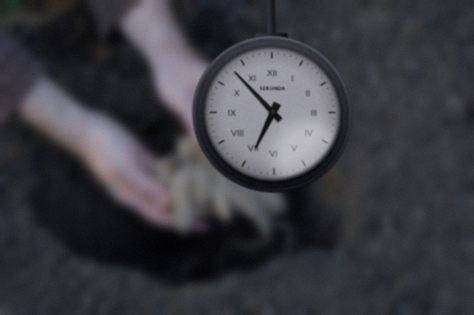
**6:53**
